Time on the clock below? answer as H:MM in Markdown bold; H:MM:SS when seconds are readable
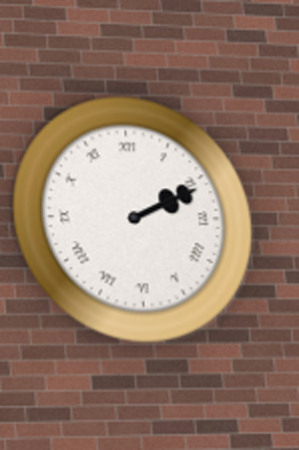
**2:11**
